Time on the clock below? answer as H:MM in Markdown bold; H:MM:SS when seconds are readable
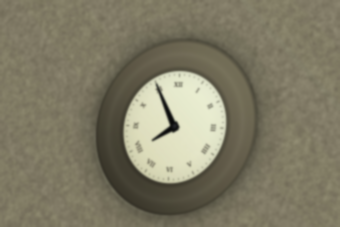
**7:55**
